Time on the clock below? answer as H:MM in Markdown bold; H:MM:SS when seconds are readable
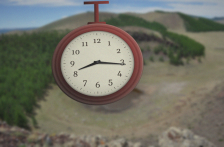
**8:16**
